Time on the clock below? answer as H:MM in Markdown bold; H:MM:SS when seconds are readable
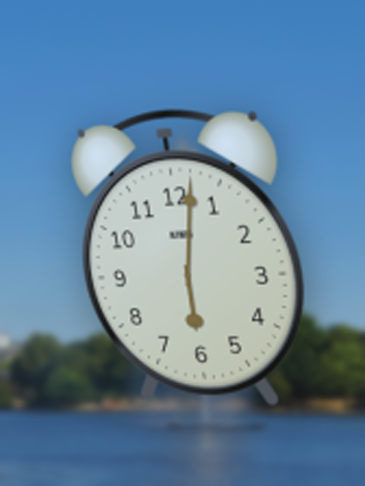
**6:02**
